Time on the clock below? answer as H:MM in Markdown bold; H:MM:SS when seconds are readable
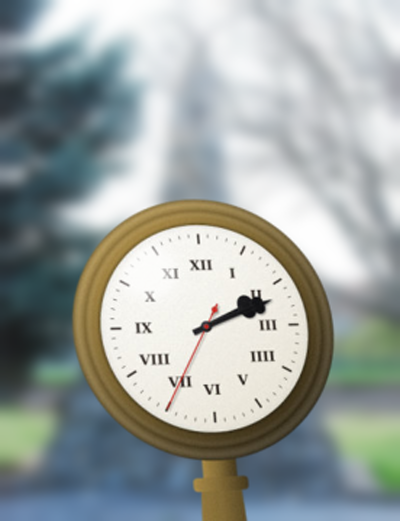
**2:11:35**
